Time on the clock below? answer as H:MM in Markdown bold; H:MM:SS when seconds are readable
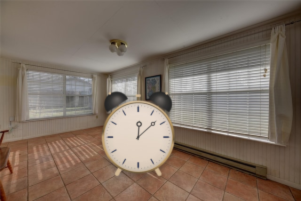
**12:08**
